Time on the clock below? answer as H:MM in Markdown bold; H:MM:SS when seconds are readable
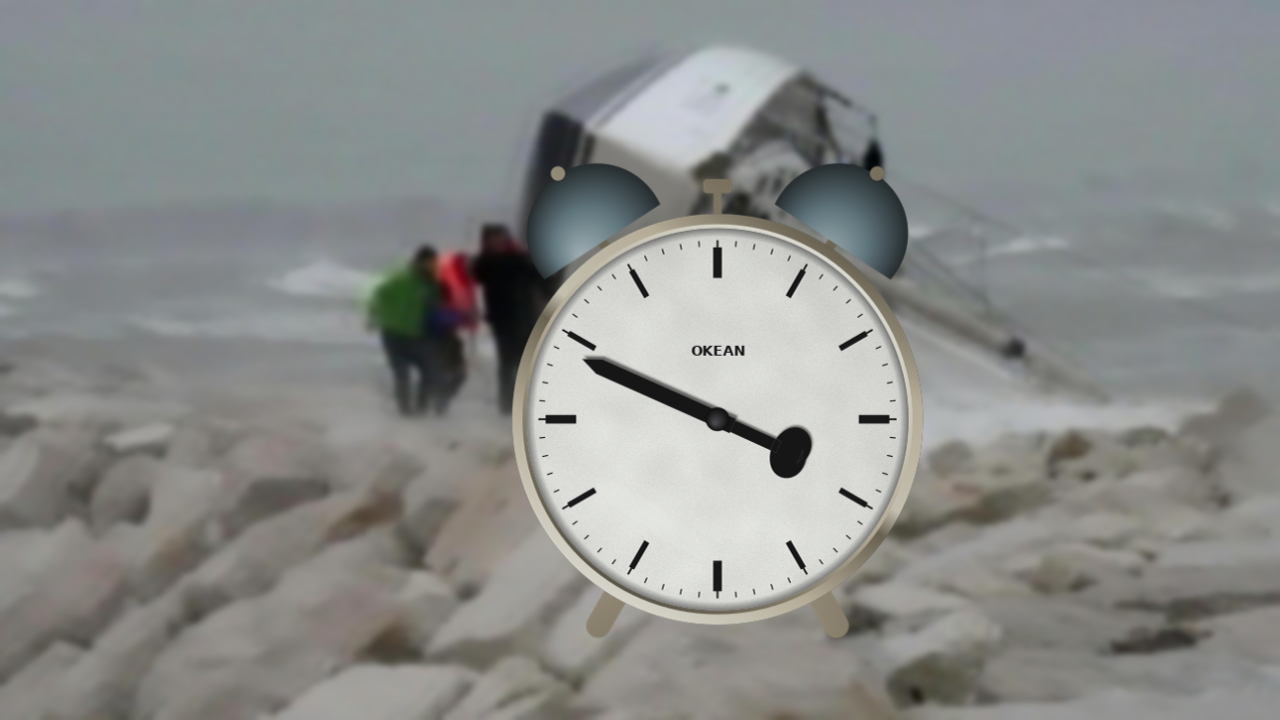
**3:49**
